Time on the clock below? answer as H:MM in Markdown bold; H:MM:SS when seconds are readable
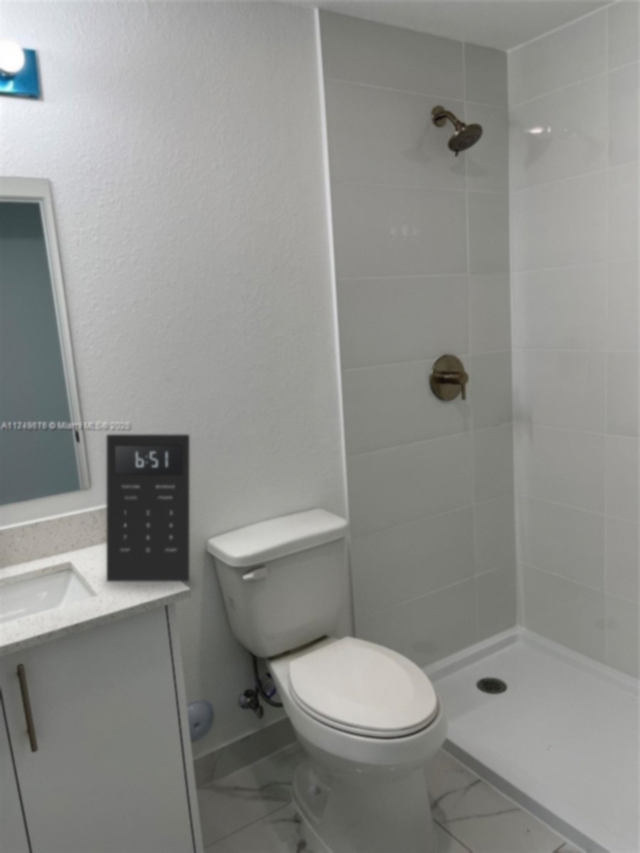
**6:51**
